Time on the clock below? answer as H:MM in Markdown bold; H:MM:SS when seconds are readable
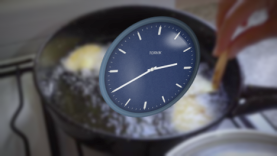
**2:40**
